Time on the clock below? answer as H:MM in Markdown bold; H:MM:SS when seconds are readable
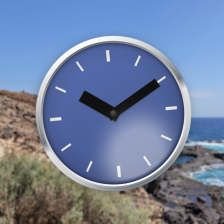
**10:10**
